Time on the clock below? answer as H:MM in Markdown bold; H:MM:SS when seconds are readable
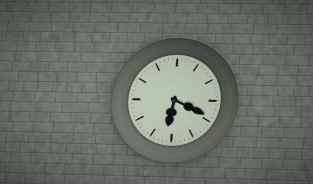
**6:19**
